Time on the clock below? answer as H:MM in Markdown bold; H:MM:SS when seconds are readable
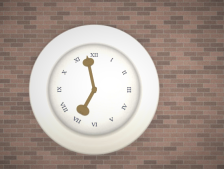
**6:58**
